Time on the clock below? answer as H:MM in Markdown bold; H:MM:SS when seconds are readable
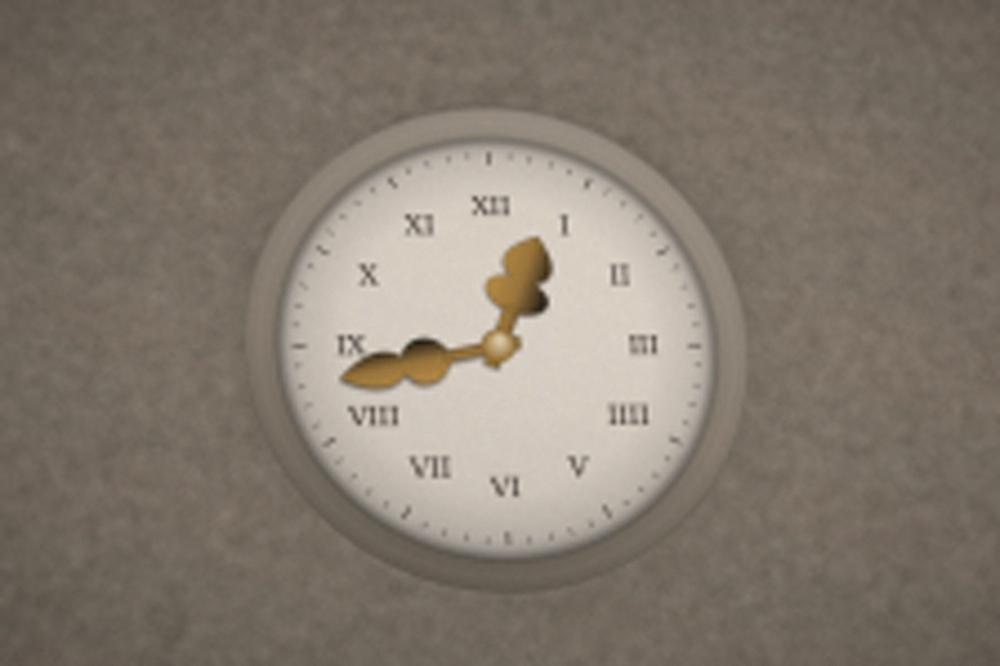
**12:43**
